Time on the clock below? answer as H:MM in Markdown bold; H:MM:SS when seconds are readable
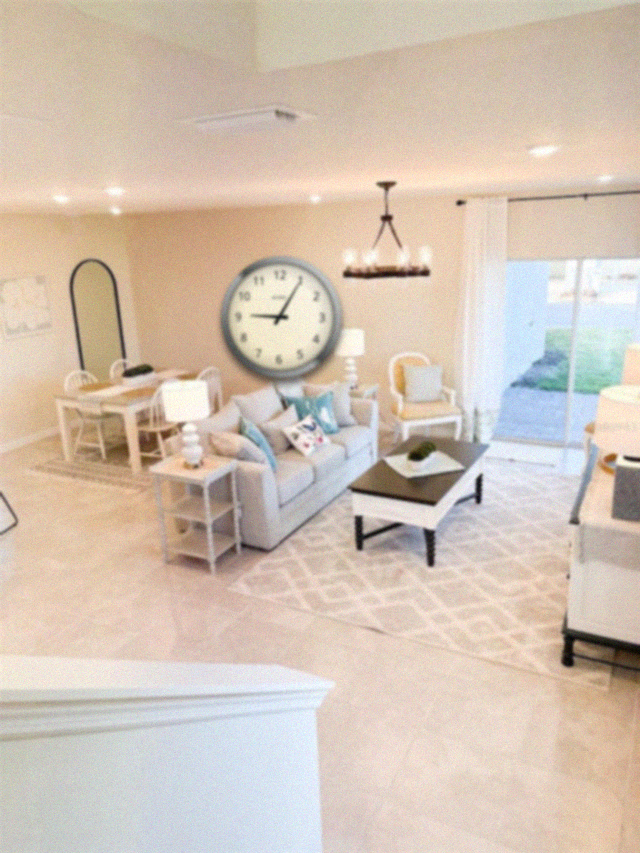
**9:05**
